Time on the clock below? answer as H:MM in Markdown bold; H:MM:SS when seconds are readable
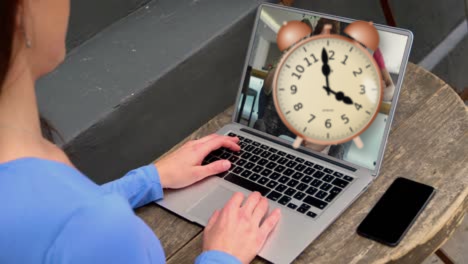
**3:59**
